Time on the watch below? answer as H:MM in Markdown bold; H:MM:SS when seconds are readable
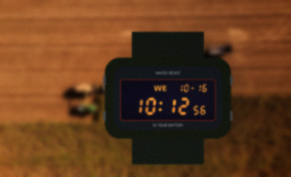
**10:12**
